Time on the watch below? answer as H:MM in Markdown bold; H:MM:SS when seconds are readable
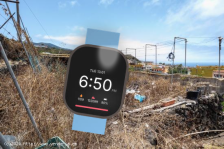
**6:50**
